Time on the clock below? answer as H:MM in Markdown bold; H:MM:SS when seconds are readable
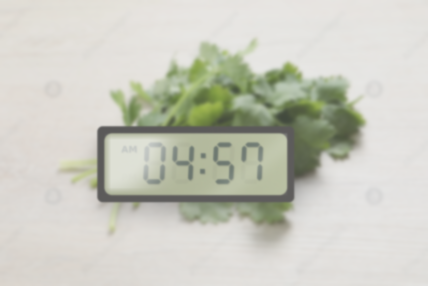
**4:57**
